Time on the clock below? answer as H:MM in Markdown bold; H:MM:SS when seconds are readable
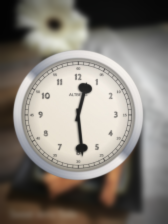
**12:29**
